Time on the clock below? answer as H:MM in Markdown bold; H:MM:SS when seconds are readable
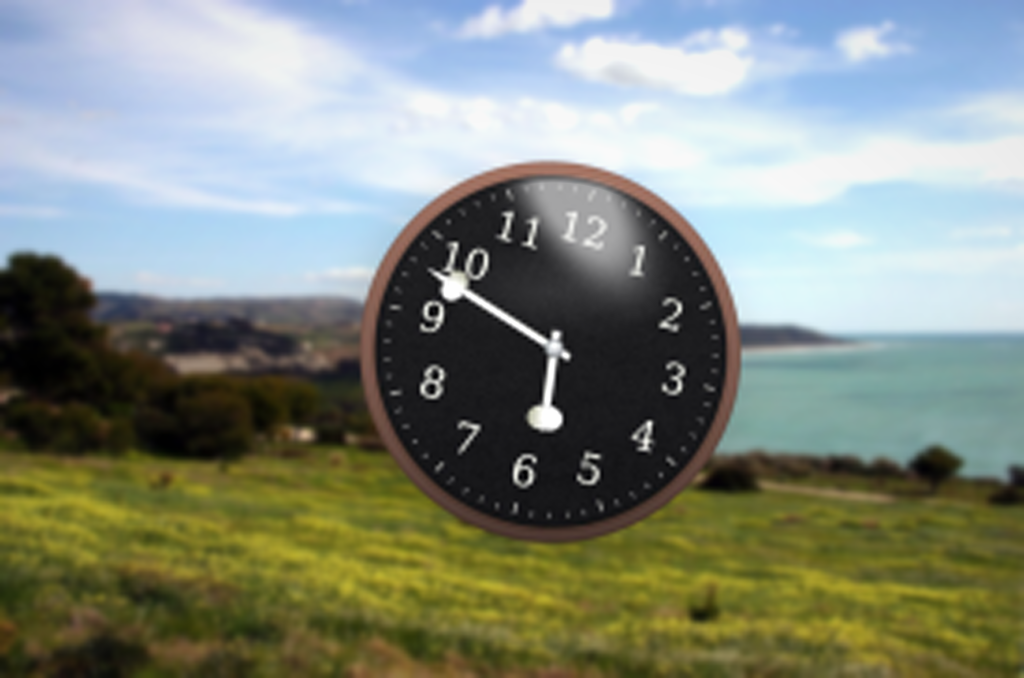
**5:48**
